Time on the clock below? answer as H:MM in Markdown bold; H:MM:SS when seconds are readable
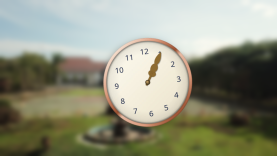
**1:05**
